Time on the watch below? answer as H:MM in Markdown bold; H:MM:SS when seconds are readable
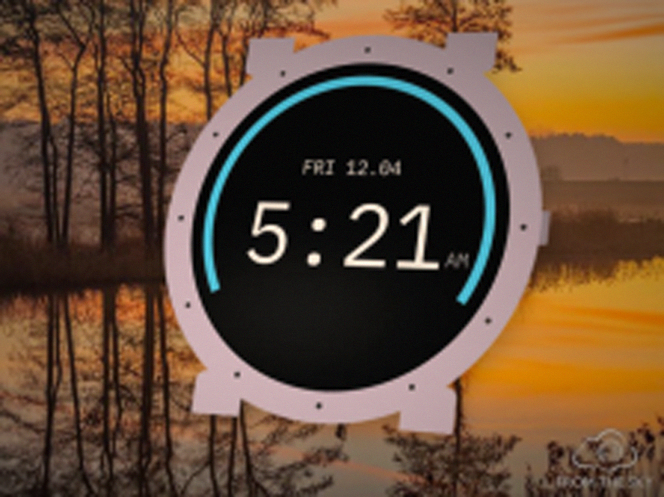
**5:21**
